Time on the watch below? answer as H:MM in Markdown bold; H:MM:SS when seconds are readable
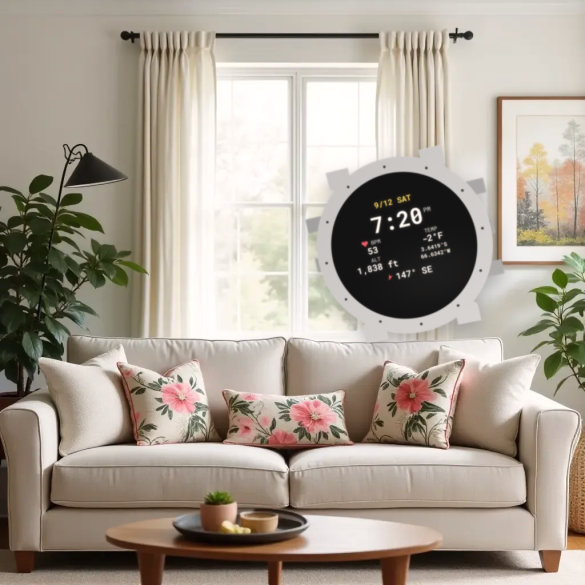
**7:20**
